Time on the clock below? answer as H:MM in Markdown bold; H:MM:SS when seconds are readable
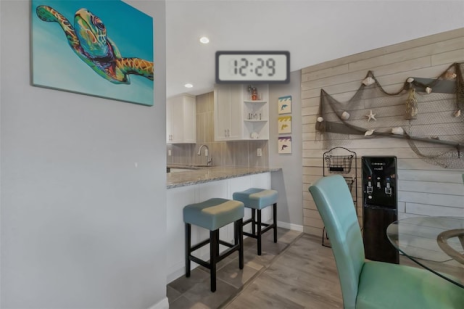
**12:29**
